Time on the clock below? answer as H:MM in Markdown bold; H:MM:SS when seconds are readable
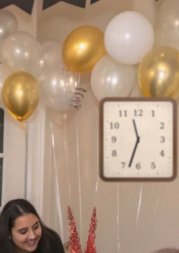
**11:33**
